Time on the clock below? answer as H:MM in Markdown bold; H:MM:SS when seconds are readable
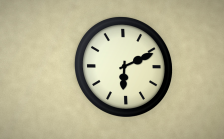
**6:11**
